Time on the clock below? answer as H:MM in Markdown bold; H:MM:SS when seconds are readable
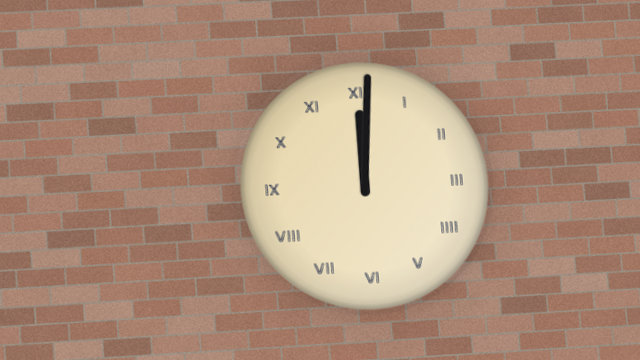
**12:01**
